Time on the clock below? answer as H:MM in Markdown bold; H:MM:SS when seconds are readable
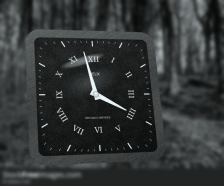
**3:58**
